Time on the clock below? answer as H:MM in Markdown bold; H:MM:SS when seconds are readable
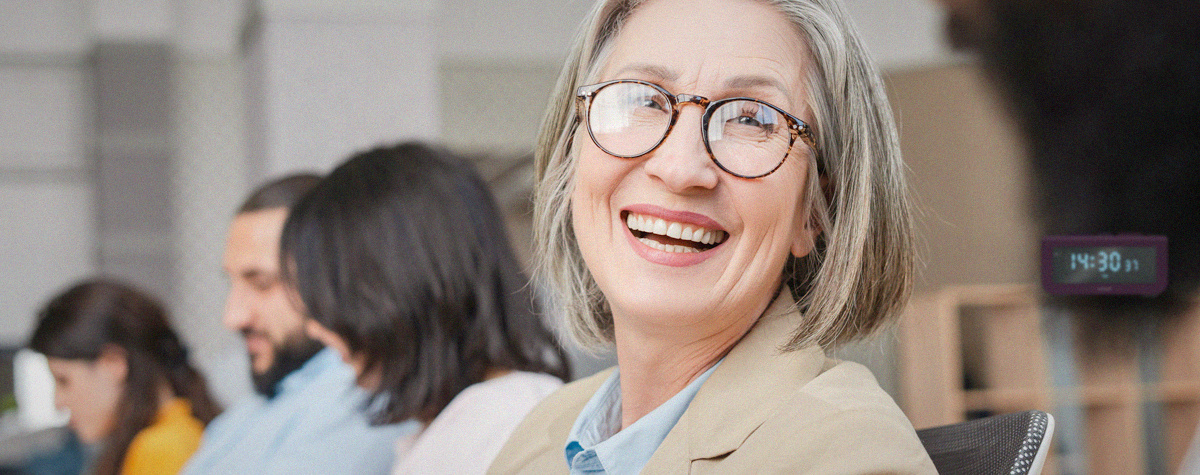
**14:30**
